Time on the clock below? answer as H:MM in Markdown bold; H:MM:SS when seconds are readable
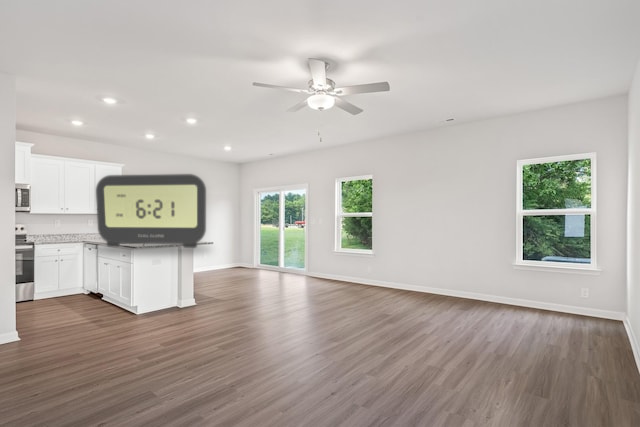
**6:21**
